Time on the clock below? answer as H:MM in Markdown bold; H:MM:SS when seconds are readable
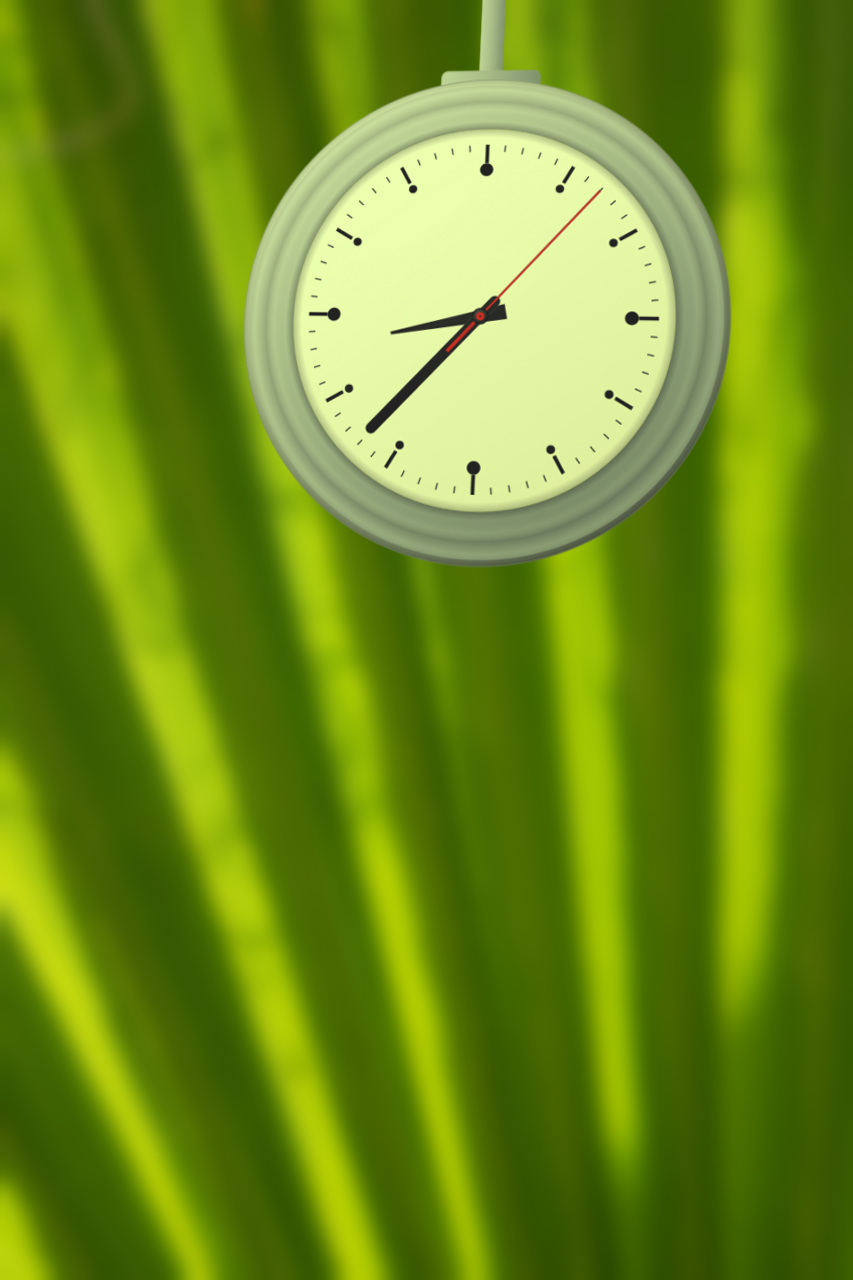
**8:37:07**
